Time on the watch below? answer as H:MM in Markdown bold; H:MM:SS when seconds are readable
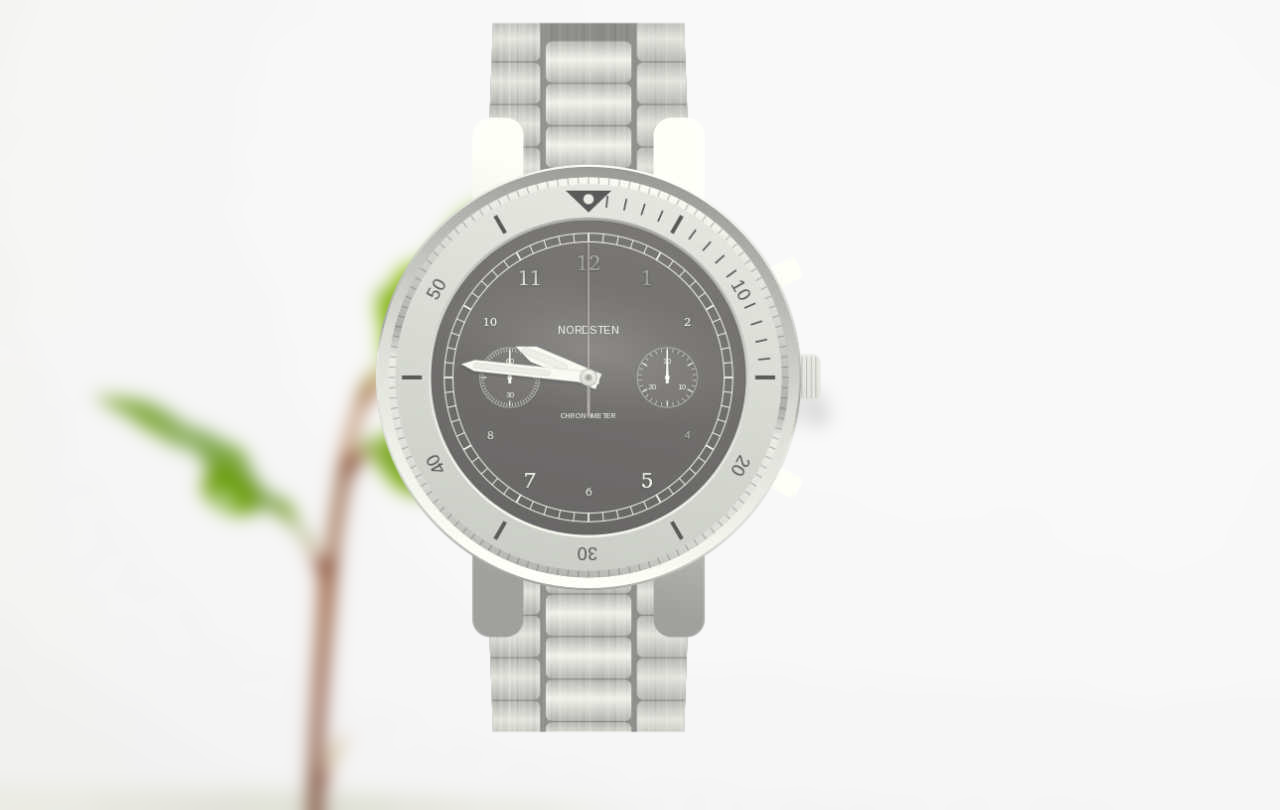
**9:46**
